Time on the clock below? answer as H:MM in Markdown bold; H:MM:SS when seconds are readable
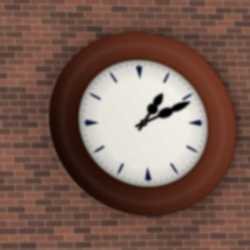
**1:11**
